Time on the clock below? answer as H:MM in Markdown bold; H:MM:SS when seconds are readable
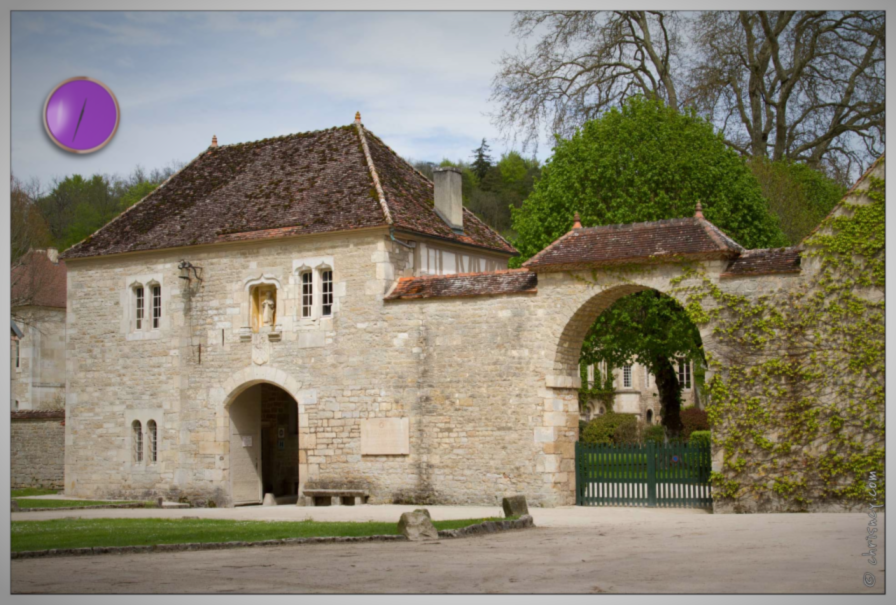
**12:33**
